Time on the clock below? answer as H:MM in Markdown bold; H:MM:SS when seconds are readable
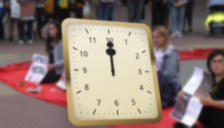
**12:00**
